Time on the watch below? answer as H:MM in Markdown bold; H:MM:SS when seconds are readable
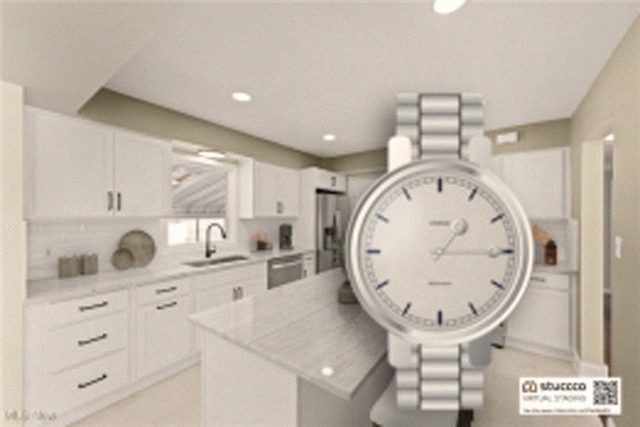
**1:15**
